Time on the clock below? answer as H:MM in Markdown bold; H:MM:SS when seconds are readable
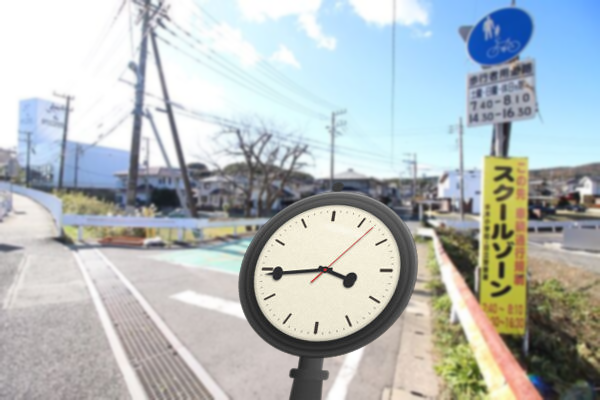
**3:44:07**
